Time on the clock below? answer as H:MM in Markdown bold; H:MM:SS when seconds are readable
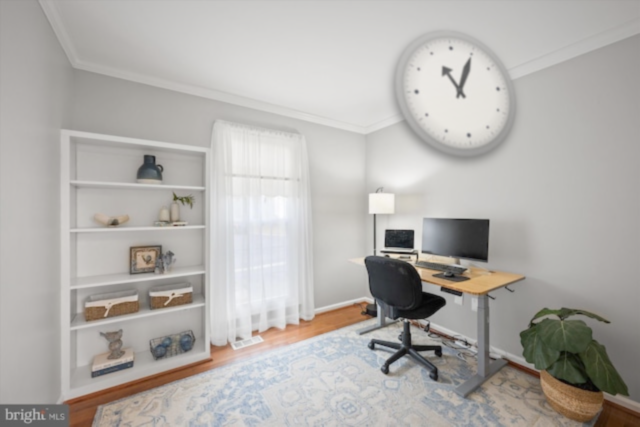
**11:05**
